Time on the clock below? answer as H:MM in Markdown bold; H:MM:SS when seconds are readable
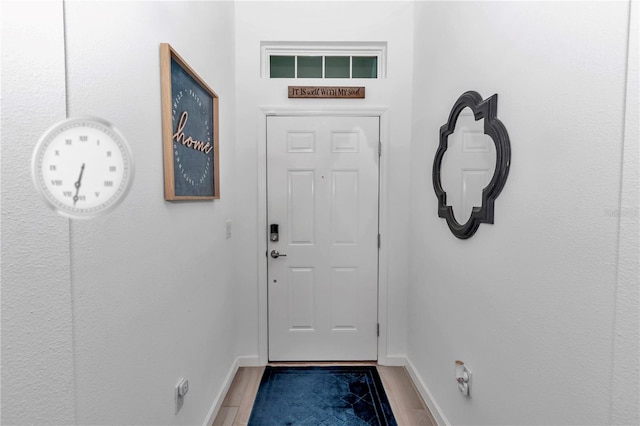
**6:32**
